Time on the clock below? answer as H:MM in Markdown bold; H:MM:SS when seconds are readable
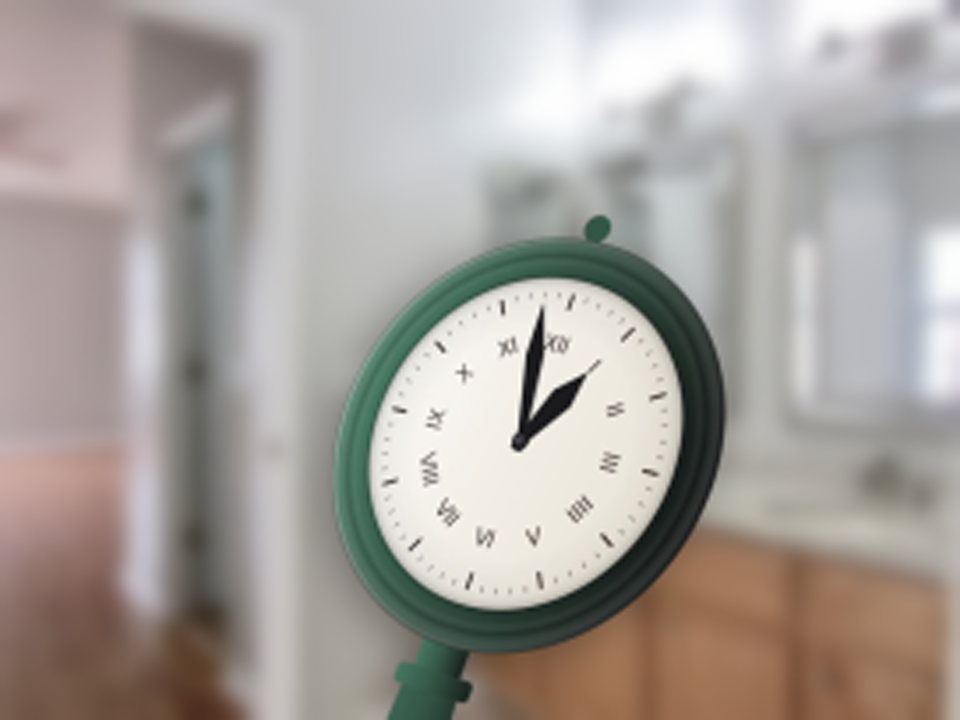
**12:58**
